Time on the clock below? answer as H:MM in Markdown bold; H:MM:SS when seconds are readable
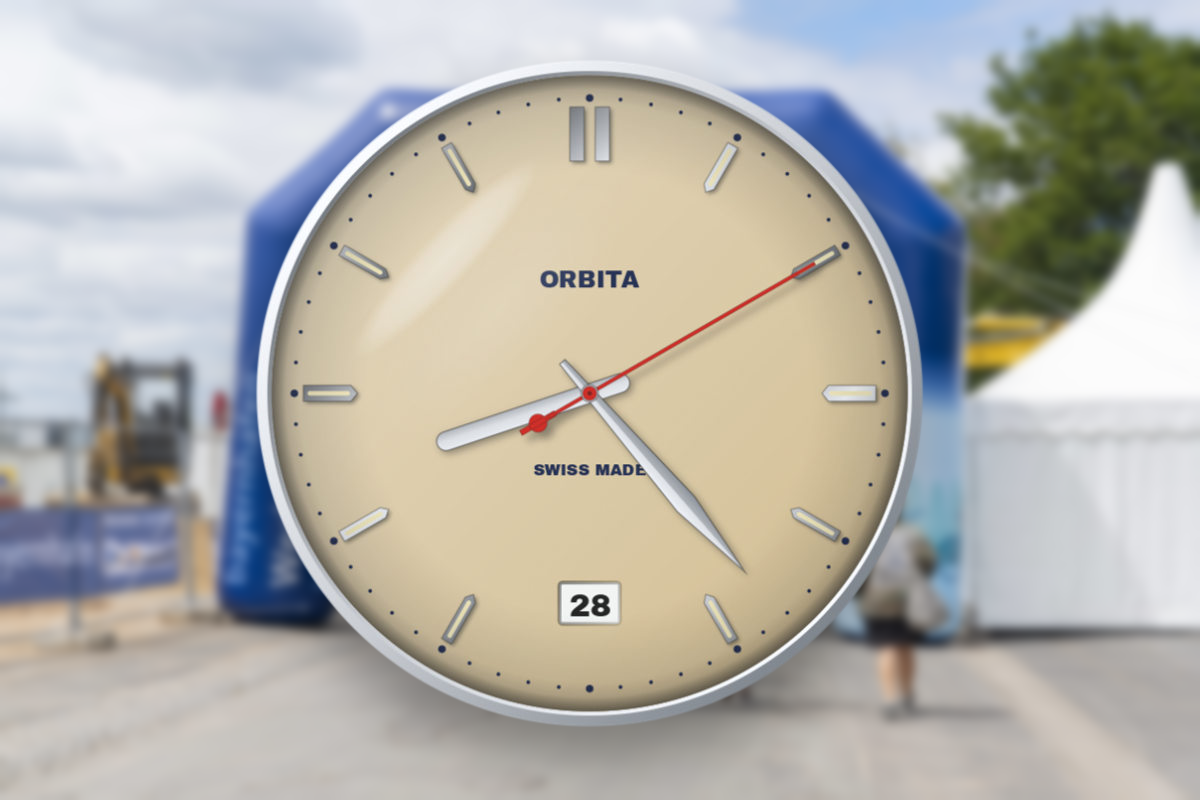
**8:23:10**
